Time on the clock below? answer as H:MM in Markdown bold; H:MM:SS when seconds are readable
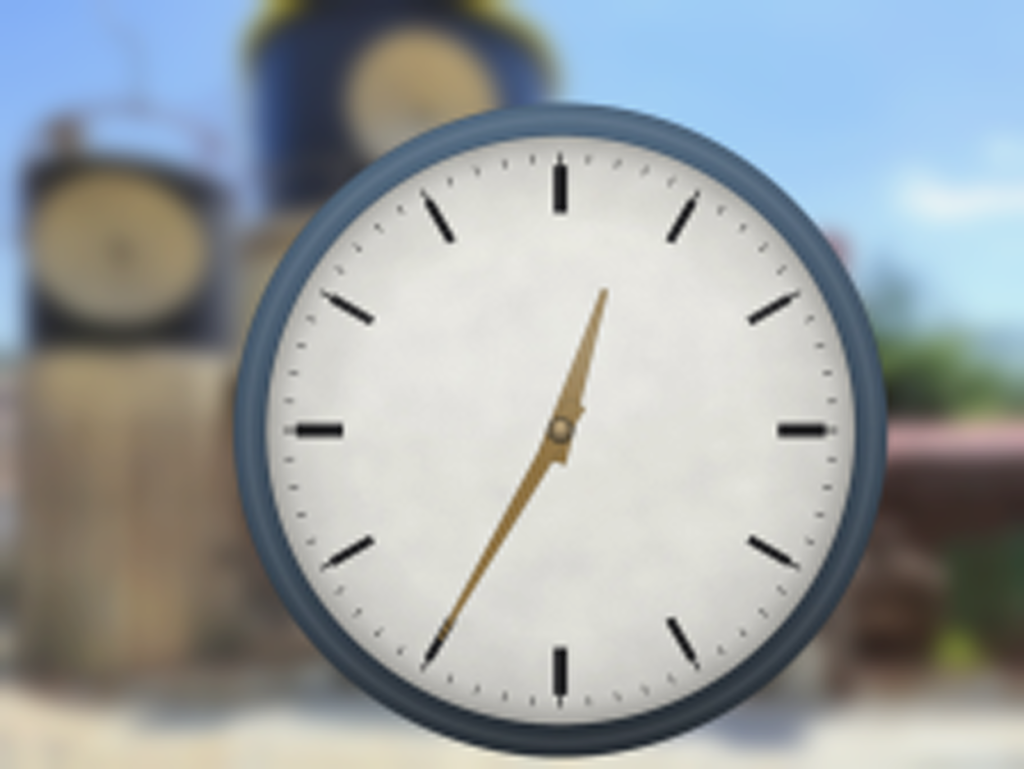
**12:35**
